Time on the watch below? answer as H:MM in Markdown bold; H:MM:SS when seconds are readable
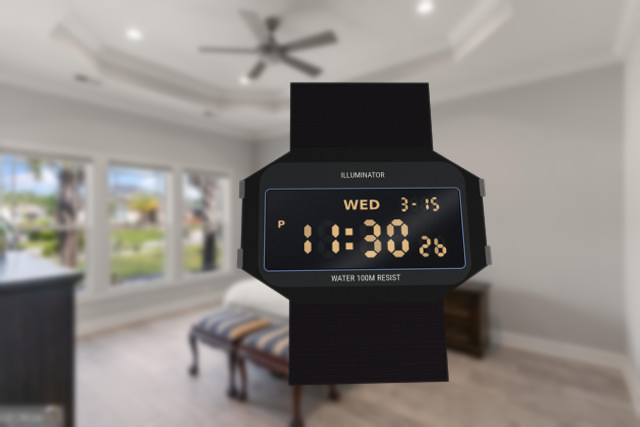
**11:30:26**
